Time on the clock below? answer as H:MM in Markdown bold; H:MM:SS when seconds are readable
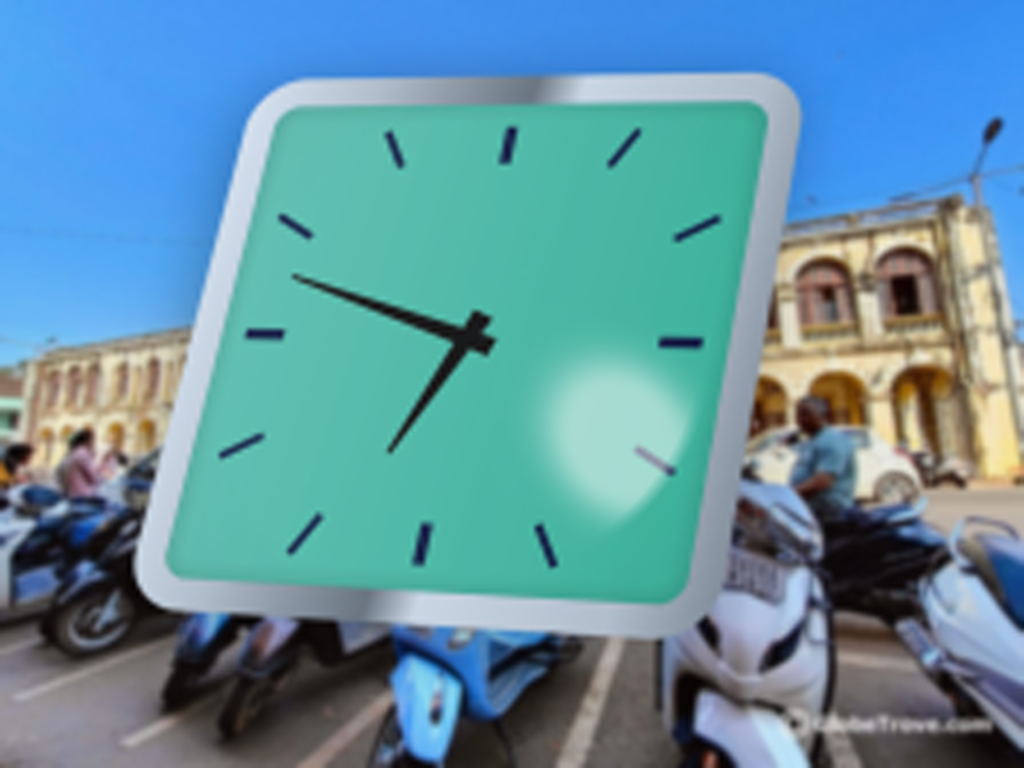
**6:48**
